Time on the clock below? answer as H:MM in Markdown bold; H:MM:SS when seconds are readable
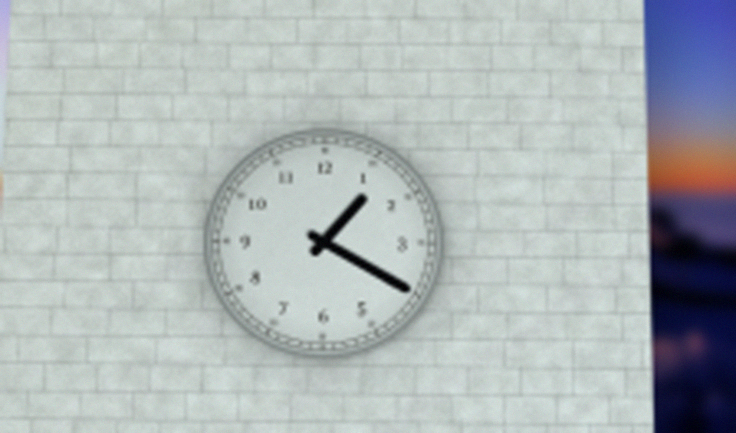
**1:20**
